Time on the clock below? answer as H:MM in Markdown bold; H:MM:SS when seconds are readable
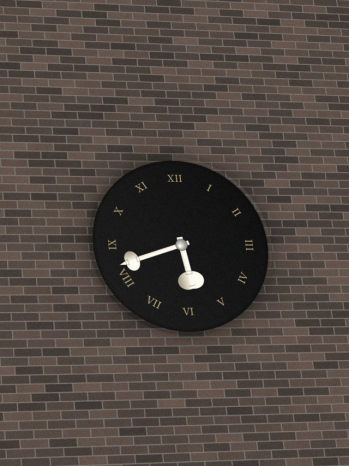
**5:42**
